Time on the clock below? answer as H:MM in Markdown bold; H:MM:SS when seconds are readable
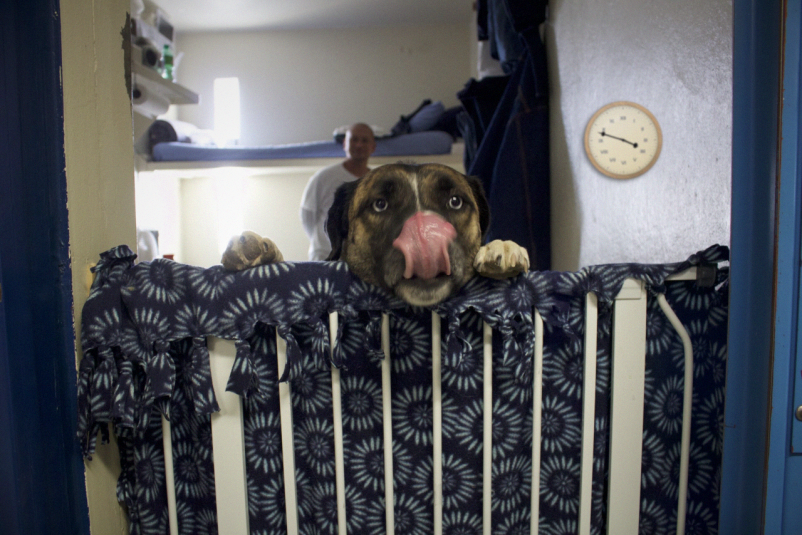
**3:48**
